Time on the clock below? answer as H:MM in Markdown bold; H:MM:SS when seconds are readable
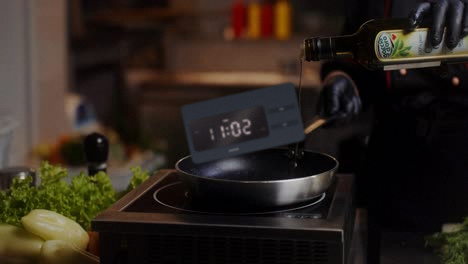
**11:02**
